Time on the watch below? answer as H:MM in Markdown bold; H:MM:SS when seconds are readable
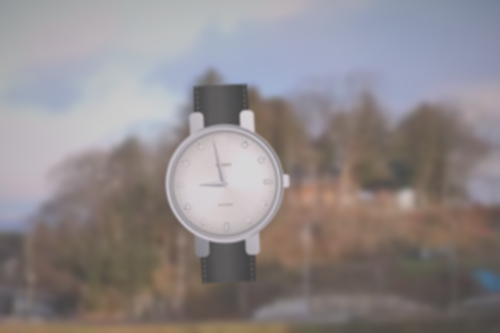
**8:58**
